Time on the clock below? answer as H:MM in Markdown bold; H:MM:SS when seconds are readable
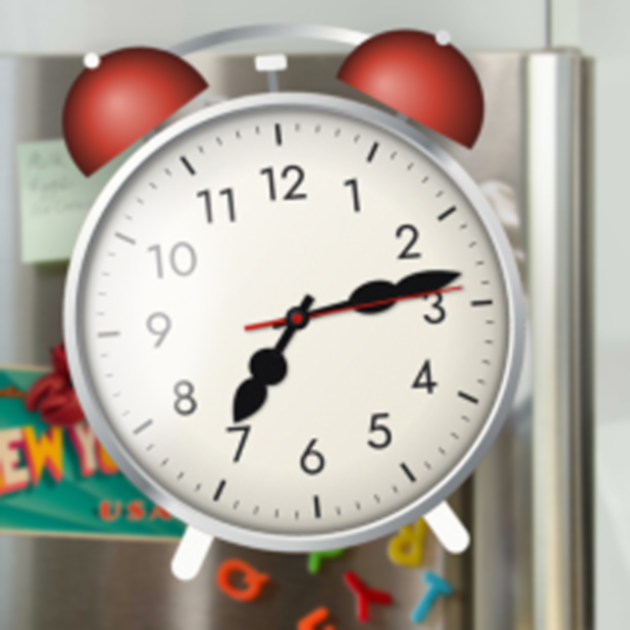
**7:13:14**
